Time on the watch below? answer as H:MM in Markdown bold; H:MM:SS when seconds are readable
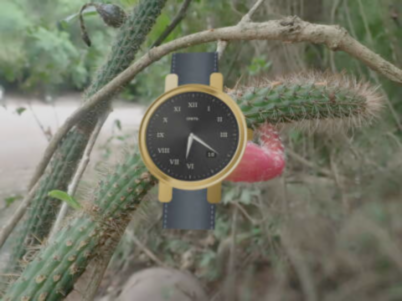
**6:21**
